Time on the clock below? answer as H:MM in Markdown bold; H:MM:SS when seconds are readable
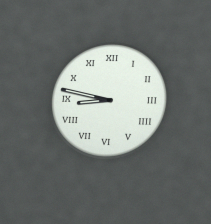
**8:47**
